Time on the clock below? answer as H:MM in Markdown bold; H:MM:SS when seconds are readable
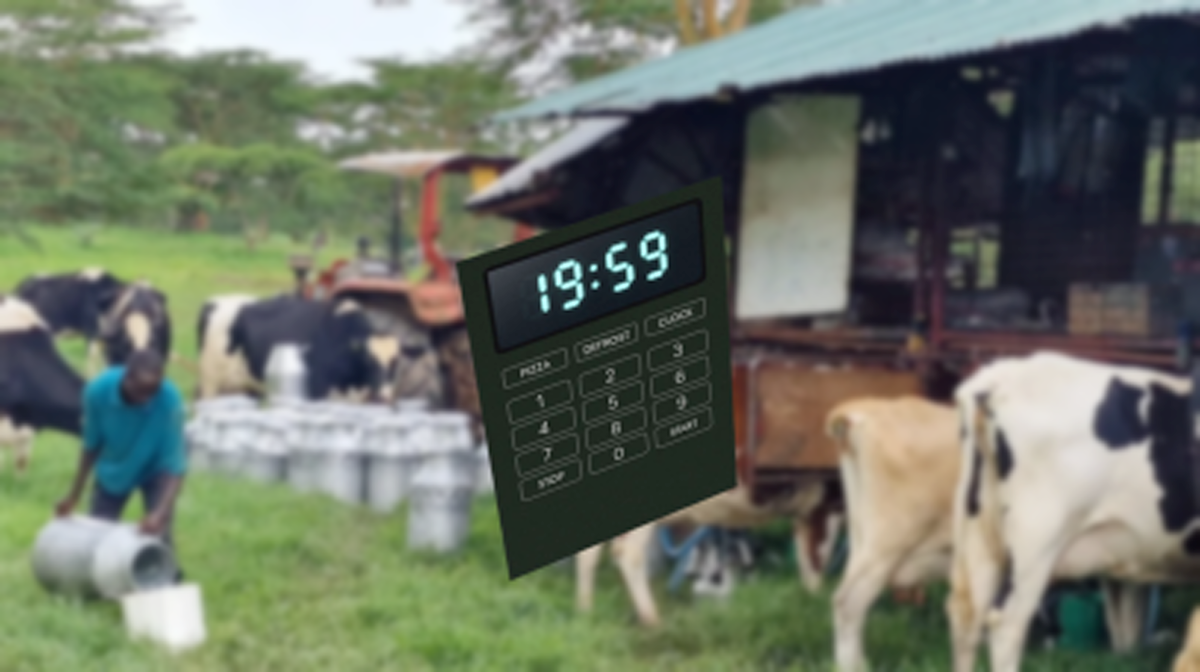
**19:59**
